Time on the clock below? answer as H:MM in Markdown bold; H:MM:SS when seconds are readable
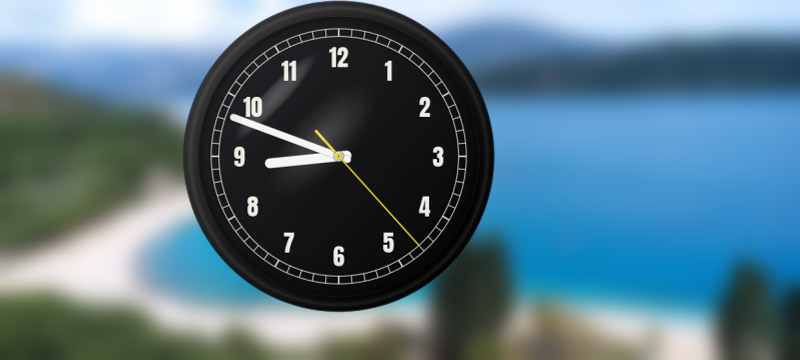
**8:48:23**
